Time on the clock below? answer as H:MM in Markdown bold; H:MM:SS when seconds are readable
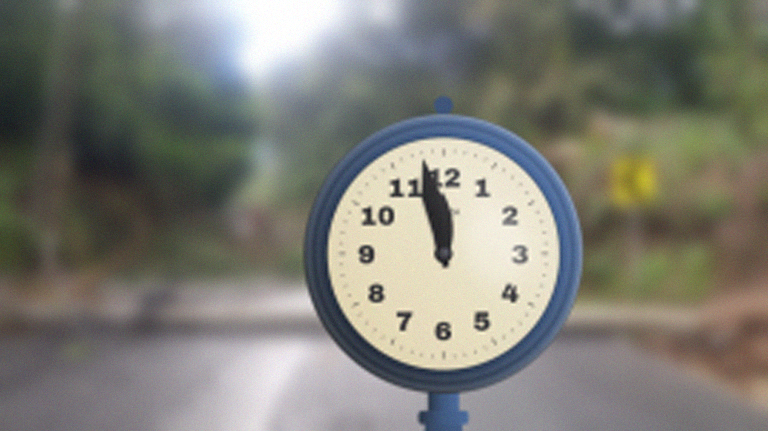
**11:58**
